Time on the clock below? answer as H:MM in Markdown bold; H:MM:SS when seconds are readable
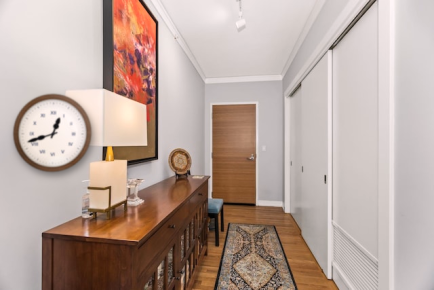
**12:42**
